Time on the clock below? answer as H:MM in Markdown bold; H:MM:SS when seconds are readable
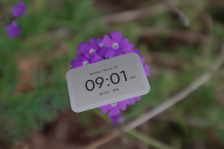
**9:01**
